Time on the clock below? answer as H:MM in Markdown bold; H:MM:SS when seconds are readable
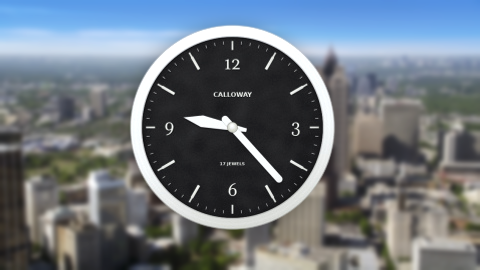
**9:23**
